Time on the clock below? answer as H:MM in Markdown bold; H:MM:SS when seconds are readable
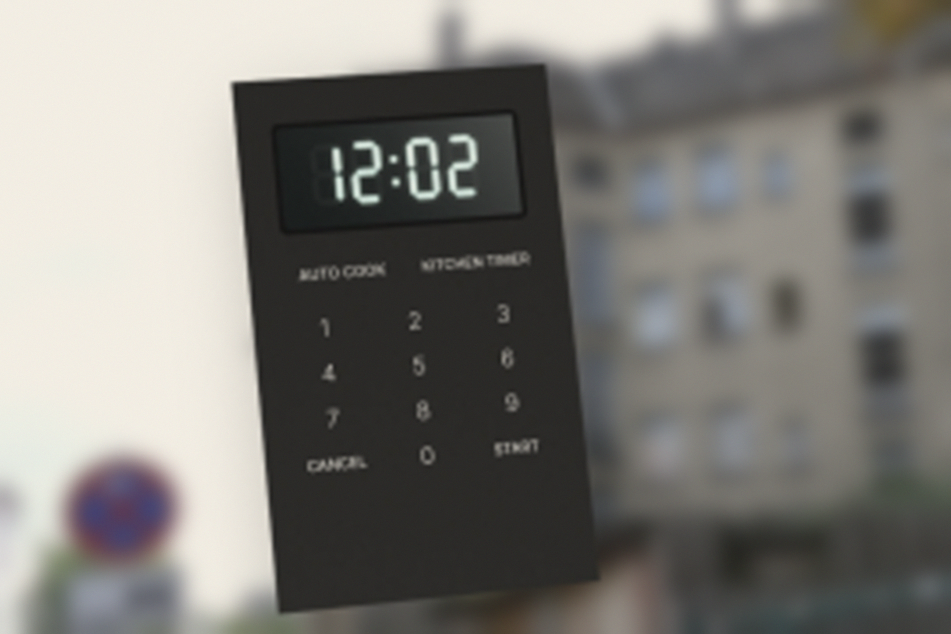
**12:02**
